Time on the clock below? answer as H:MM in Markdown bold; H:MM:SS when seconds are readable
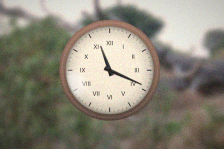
**11:19**
